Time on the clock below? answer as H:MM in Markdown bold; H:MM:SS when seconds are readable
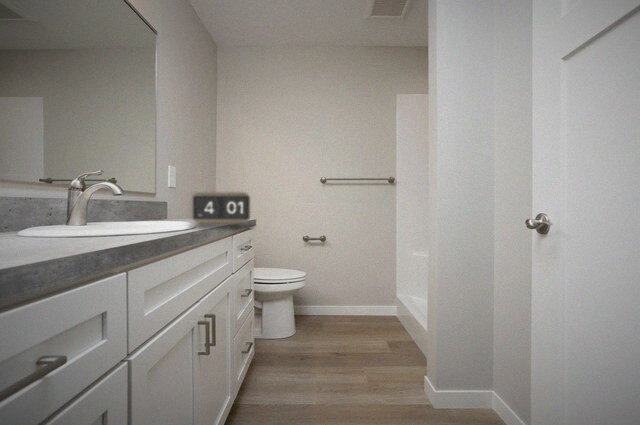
**4:01**
